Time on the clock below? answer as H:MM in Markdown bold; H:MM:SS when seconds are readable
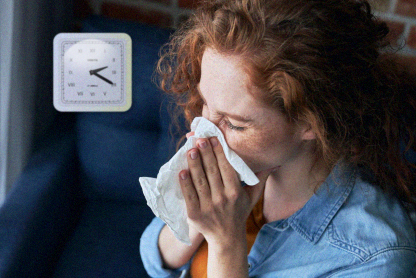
**2:20**
